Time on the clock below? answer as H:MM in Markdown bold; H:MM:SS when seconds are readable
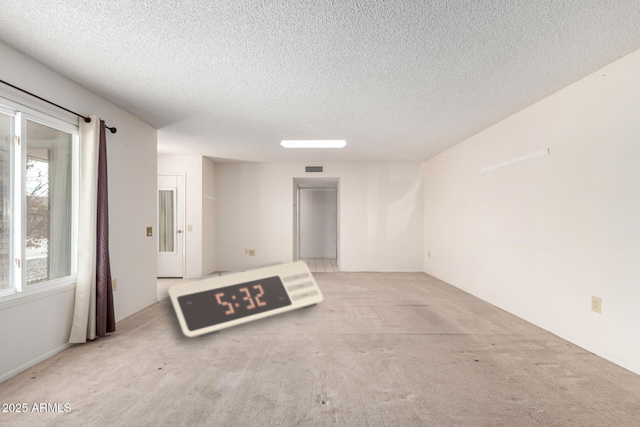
**5:32**
